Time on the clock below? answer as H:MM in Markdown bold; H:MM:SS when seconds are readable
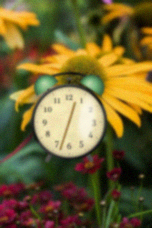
**12:33**
